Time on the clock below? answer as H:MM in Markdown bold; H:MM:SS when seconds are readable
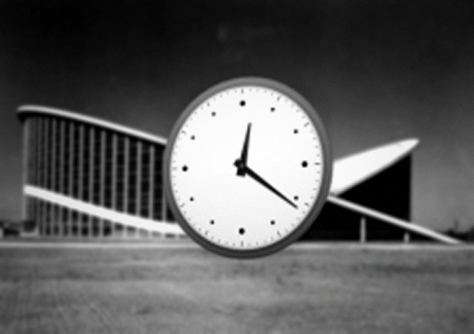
**12:21**
